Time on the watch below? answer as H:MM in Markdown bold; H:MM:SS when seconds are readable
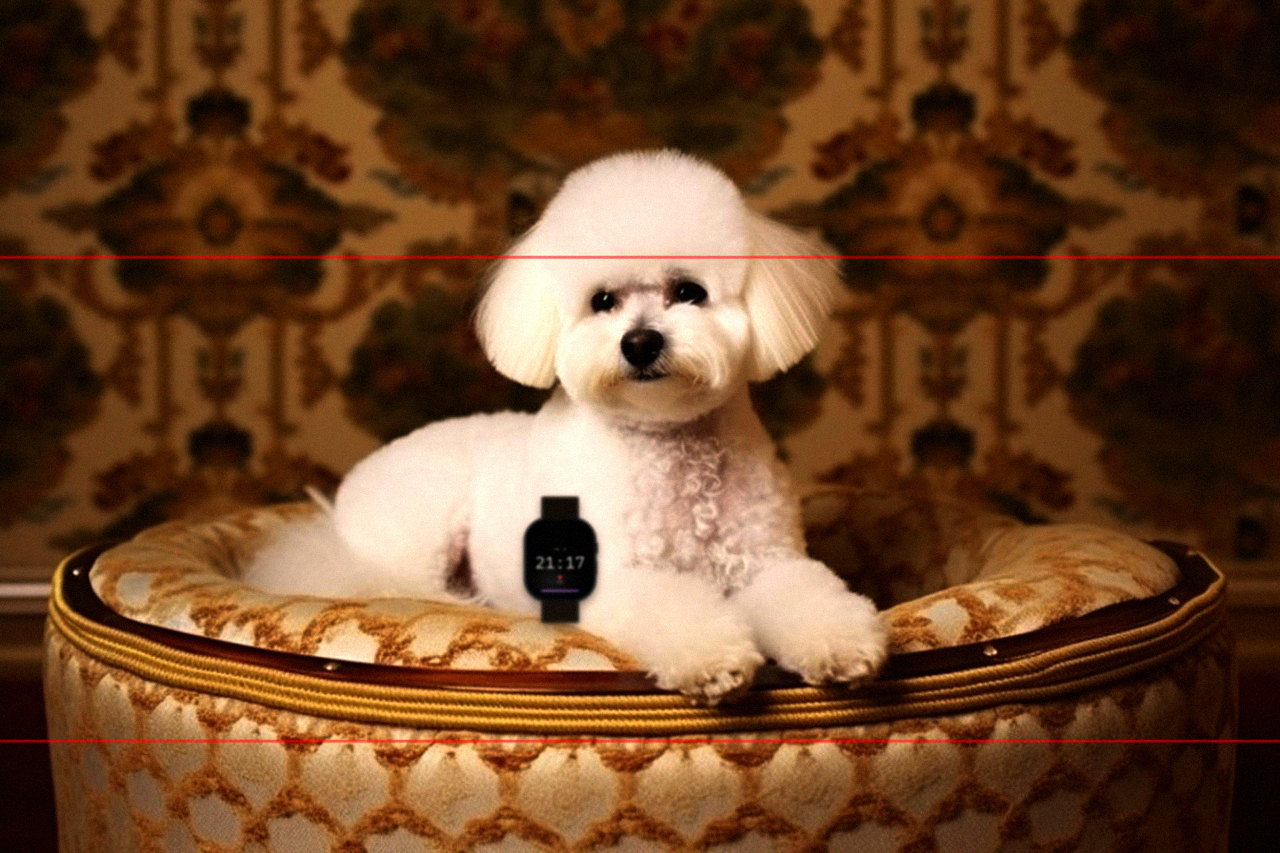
**21:17**
